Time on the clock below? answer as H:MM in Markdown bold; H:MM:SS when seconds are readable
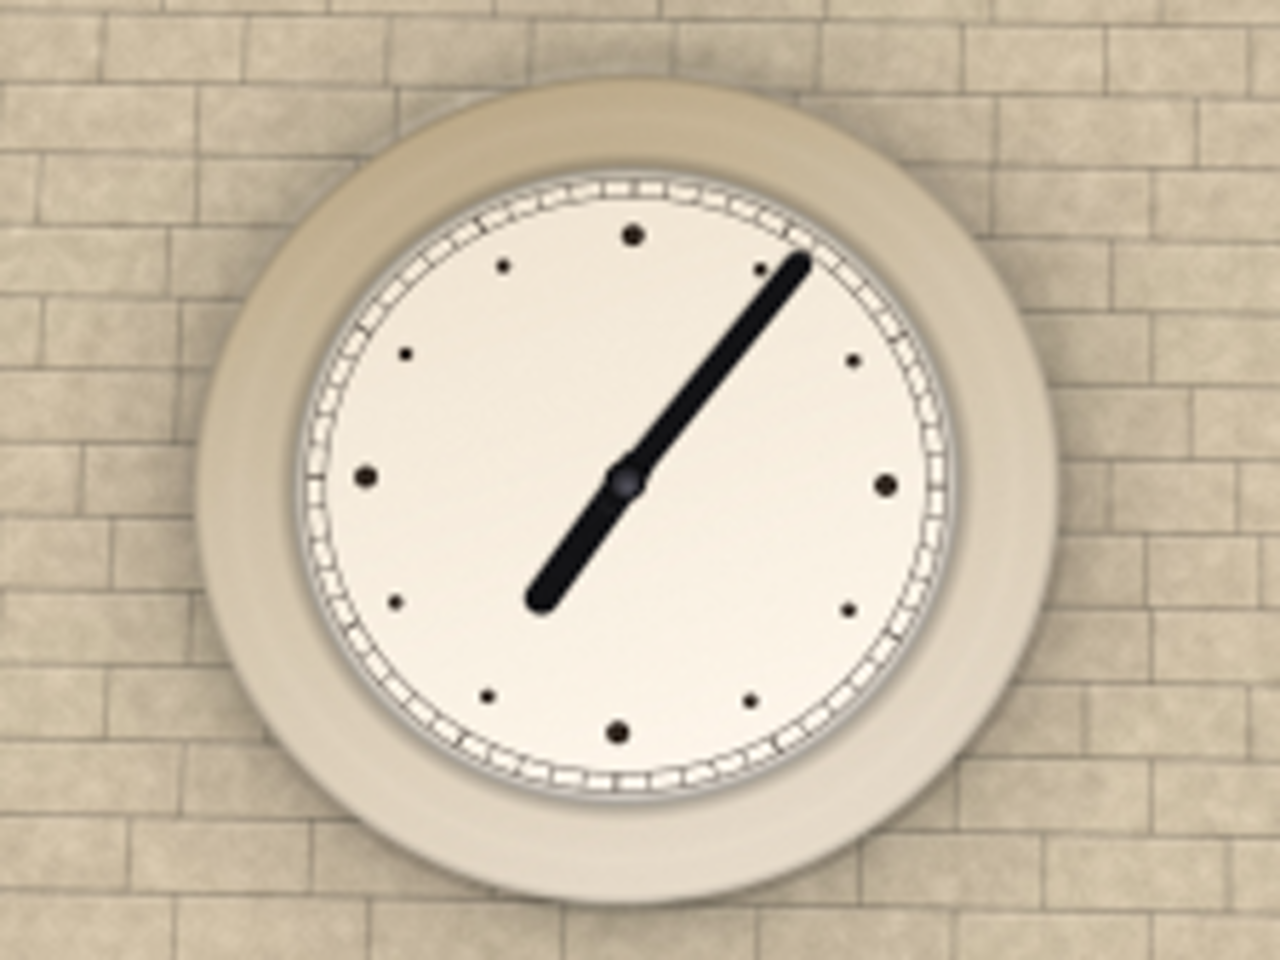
**7:06**
